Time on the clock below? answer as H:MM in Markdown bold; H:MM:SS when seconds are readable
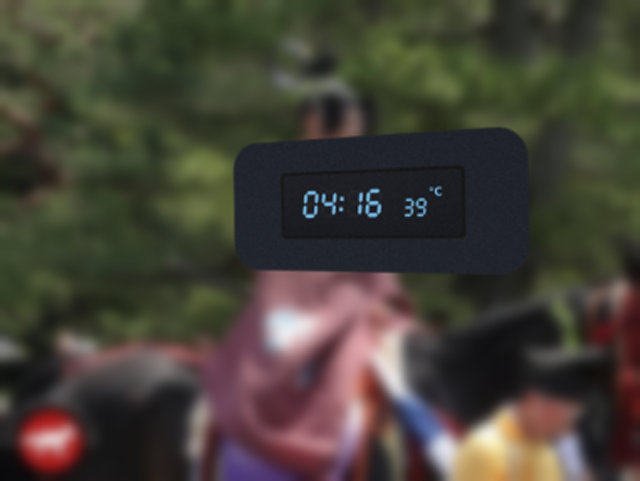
**4:16**
